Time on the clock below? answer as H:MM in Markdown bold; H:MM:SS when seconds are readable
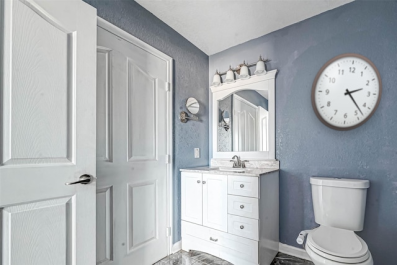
**2:23**
